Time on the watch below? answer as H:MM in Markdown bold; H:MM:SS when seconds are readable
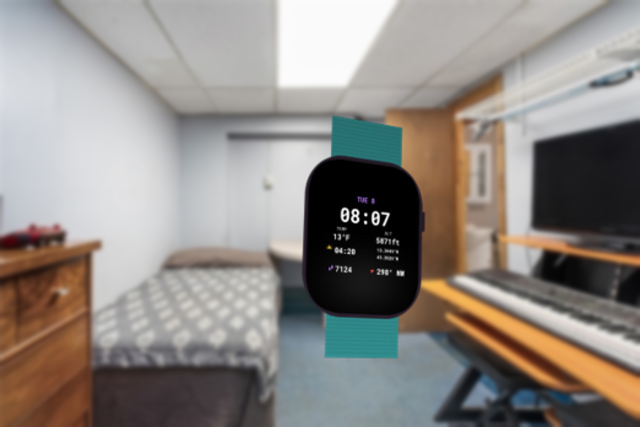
**8:07**
